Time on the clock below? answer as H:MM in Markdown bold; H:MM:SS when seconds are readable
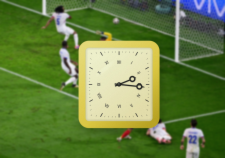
**2:16**
